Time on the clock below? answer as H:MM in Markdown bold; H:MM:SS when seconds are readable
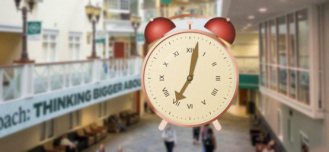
**7:02**
